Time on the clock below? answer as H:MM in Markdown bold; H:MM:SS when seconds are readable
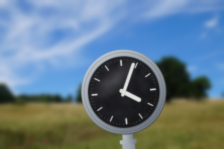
**4:04**
